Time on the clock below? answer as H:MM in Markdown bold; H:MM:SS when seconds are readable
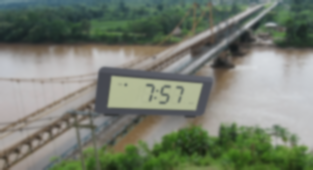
**7:57**
